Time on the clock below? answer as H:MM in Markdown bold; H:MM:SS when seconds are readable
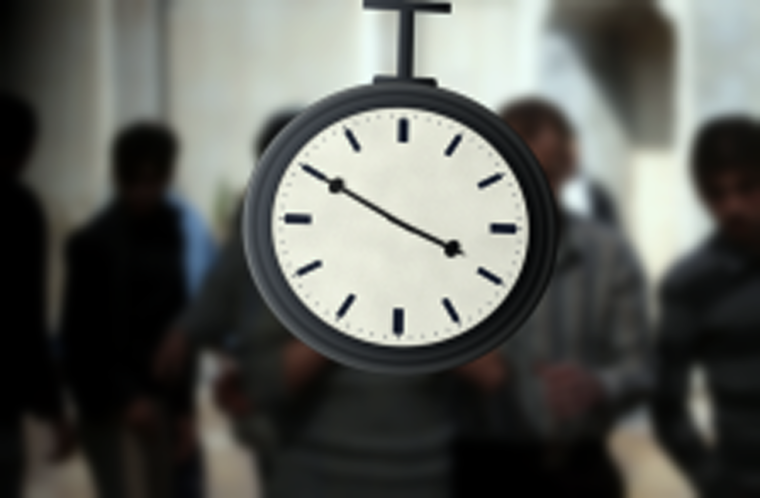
**3:50**
